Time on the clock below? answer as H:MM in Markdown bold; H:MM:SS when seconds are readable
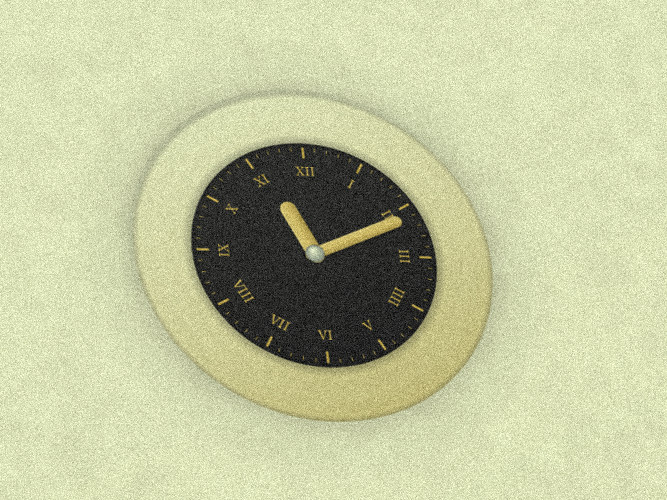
**11:11**
